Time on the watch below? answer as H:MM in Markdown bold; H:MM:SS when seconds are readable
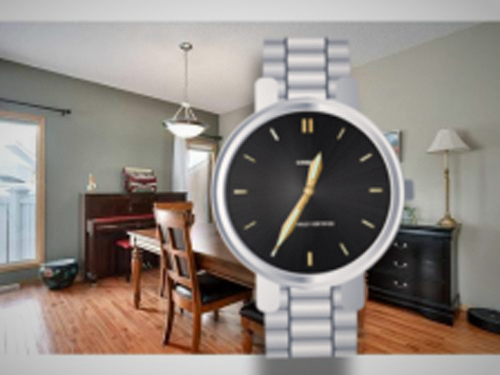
**12:35**
